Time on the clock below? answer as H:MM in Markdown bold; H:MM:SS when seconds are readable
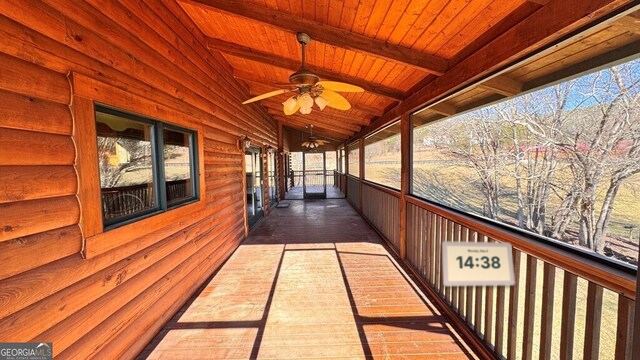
**14:38**
